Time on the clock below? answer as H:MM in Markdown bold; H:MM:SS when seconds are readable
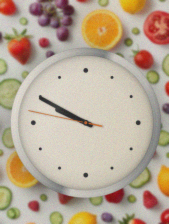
**9:49:47**
